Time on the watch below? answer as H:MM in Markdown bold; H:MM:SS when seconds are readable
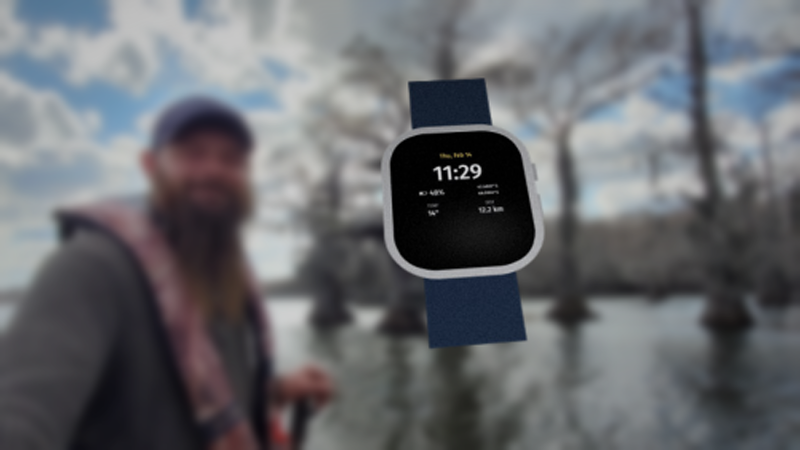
**11:29**
